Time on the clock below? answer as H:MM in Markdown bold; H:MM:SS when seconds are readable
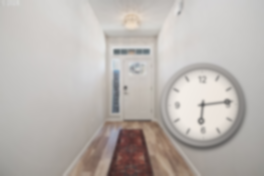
**6:14**
